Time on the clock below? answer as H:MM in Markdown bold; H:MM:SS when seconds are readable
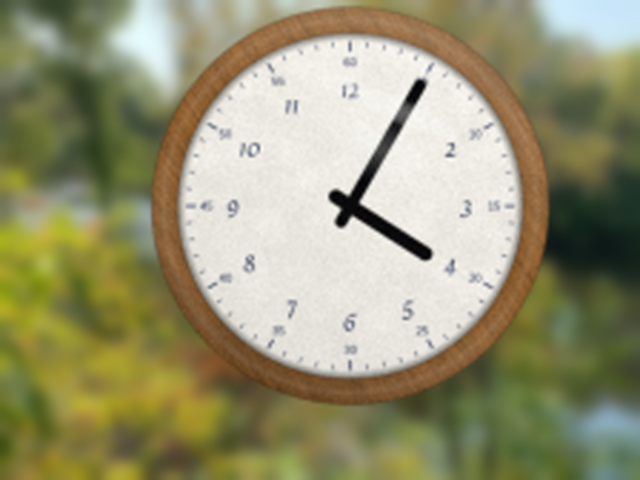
**4:05**
